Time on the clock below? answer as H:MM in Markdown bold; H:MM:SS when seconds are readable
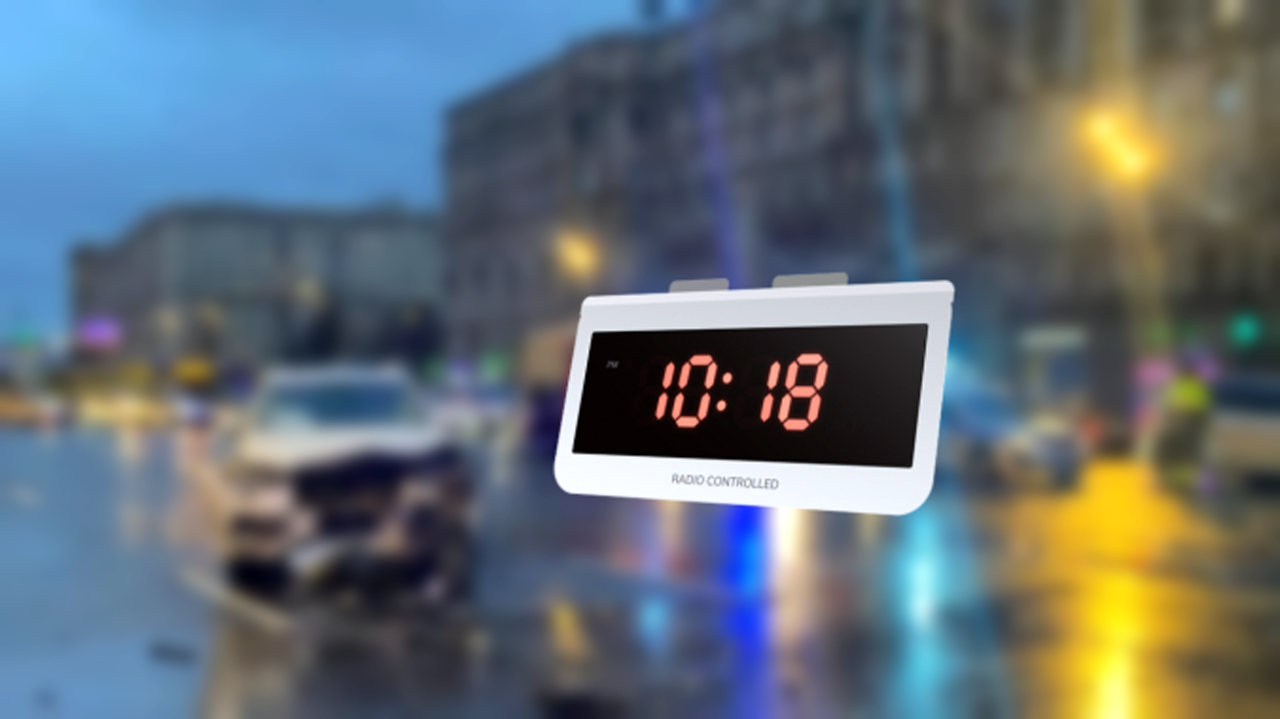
**10:18**
